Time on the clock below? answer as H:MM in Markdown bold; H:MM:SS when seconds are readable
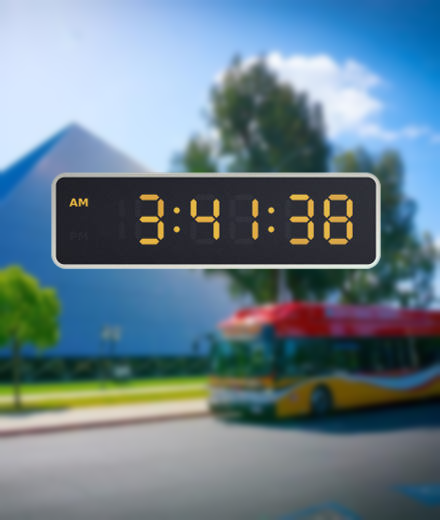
**3:41:38**
